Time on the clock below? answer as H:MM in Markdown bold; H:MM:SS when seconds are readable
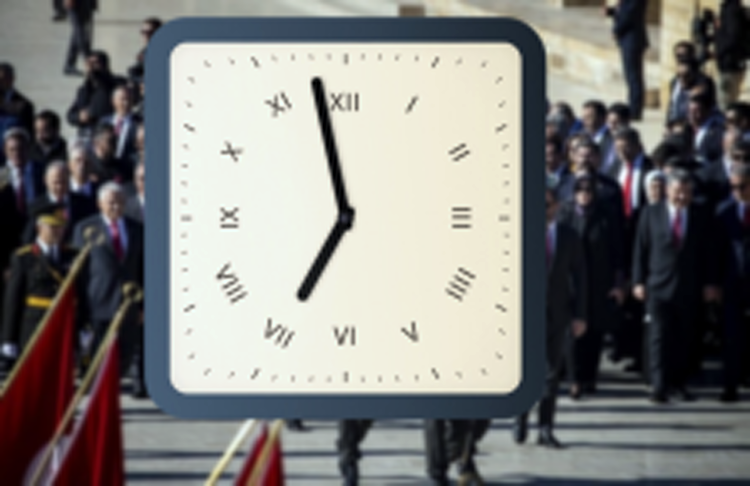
**6:58**
